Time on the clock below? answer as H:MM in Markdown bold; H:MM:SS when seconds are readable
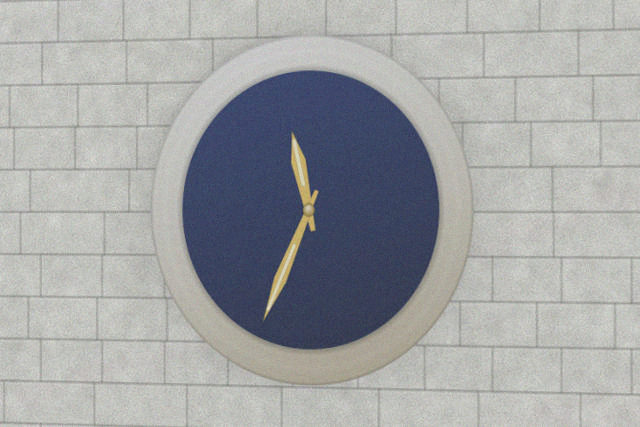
**11:34**
